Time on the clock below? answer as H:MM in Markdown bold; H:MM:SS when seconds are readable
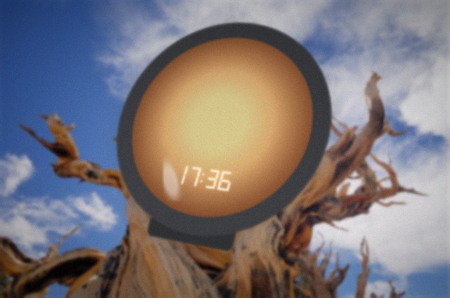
**17:36**
